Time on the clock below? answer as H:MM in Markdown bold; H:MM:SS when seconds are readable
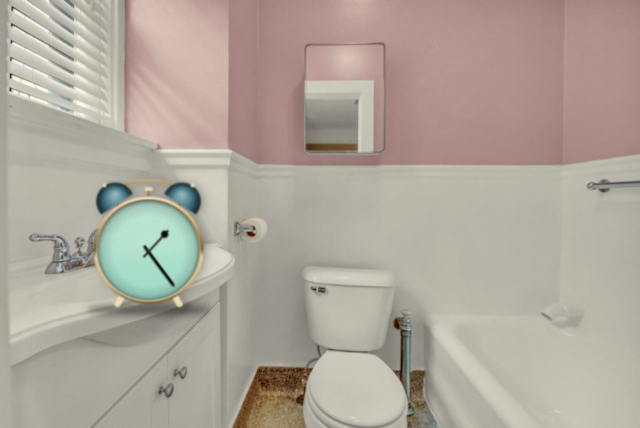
**1:24**
